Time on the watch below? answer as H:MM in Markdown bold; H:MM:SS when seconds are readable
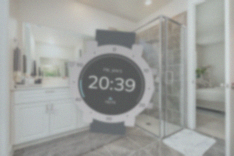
**20:39**
